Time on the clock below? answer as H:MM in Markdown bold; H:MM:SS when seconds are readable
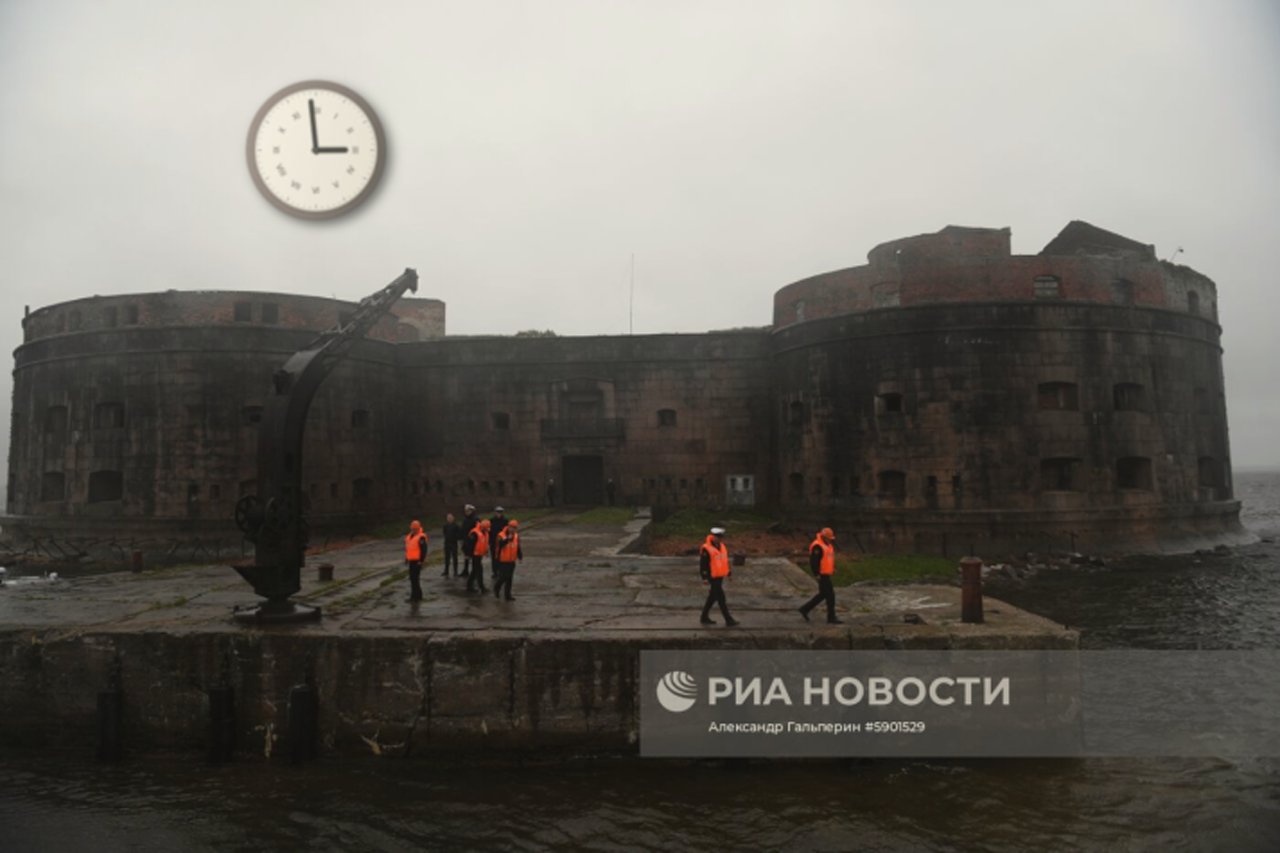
**2:59**
